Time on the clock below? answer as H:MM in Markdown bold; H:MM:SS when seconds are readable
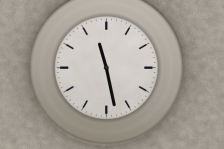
**11:28**
